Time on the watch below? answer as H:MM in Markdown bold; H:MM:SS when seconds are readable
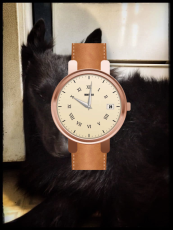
**10:01**
